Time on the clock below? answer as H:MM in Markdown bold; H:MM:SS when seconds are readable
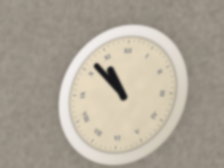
**10:52**
